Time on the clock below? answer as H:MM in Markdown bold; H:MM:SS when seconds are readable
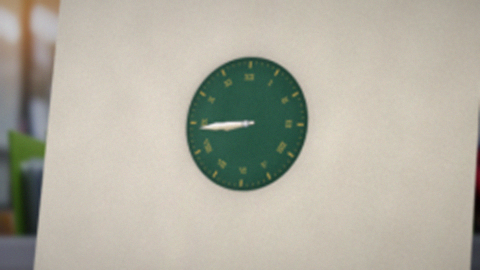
**8:44**
